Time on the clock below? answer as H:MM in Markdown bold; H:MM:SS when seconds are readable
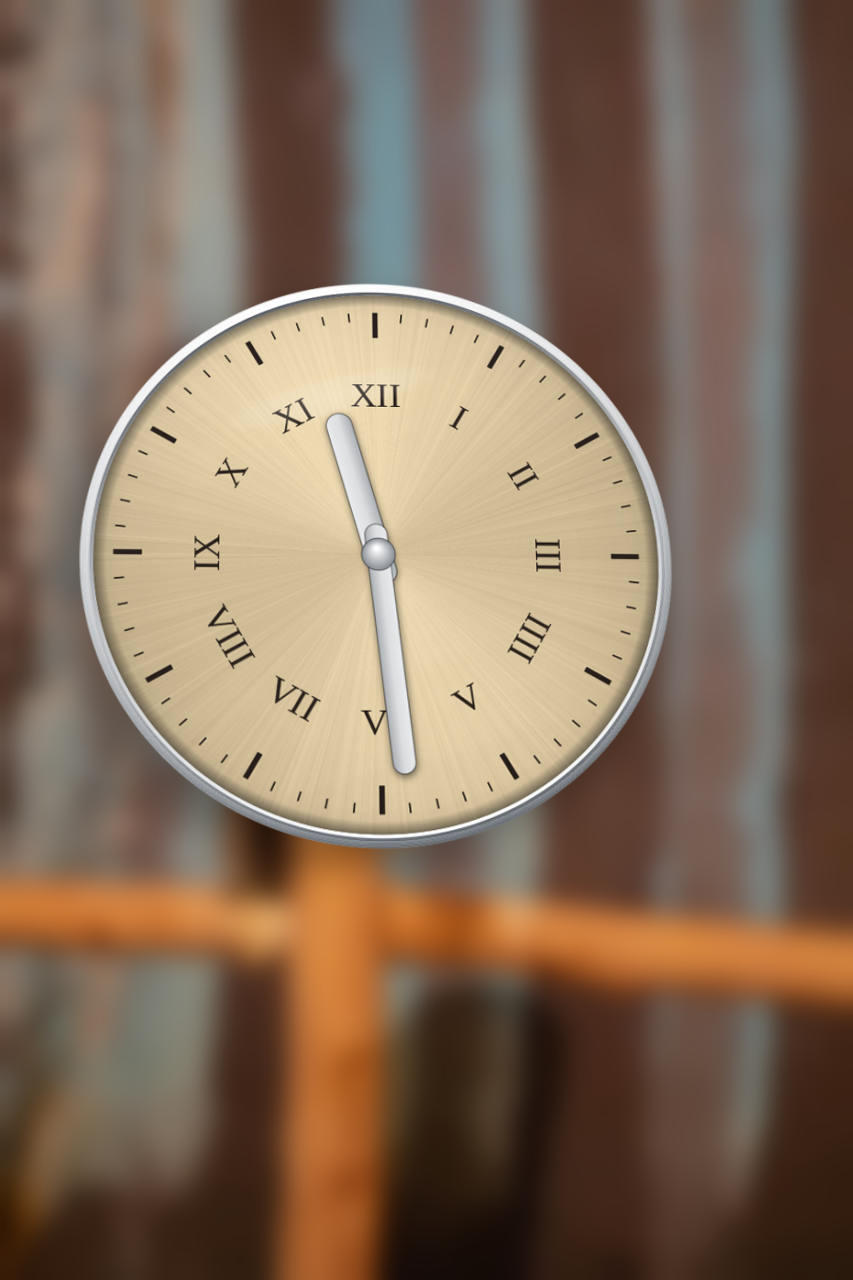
**11:29**
